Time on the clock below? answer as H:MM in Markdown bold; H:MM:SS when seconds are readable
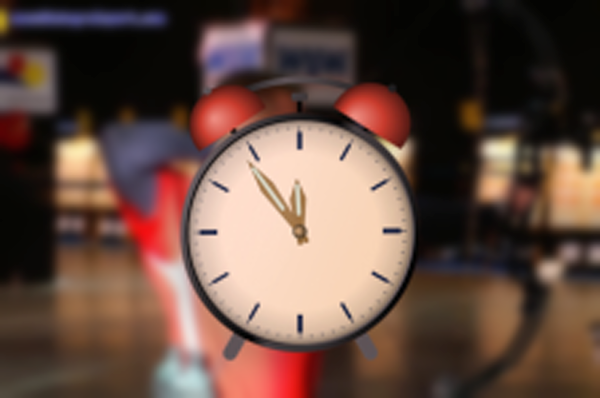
**11:54**
